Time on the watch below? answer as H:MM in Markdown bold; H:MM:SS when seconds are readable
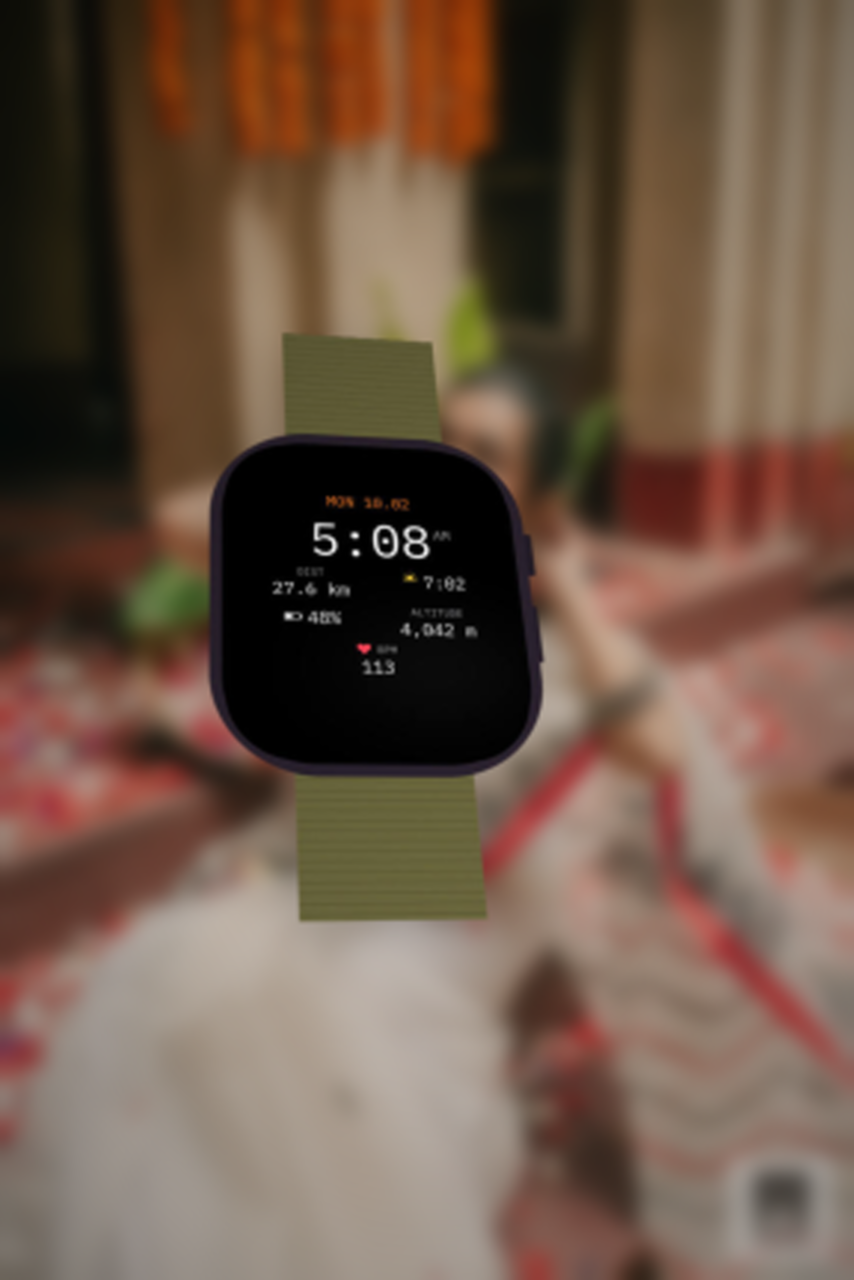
**5:08**
